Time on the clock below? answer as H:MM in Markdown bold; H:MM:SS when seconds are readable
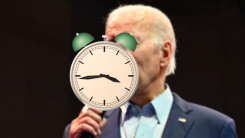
**3:44**
